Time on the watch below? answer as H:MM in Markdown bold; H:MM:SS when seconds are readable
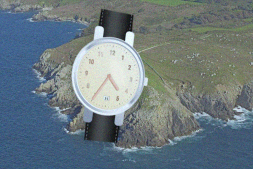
**4:35**
